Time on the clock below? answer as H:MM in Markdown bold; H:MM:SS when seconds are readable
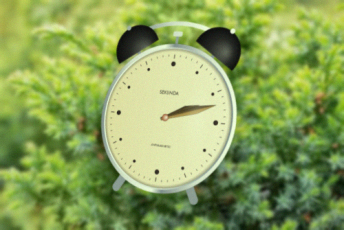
**2:12**
